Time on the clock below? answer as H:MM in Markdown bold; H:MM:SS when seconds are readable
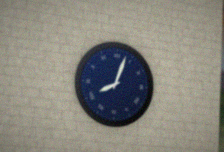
**8:03**
